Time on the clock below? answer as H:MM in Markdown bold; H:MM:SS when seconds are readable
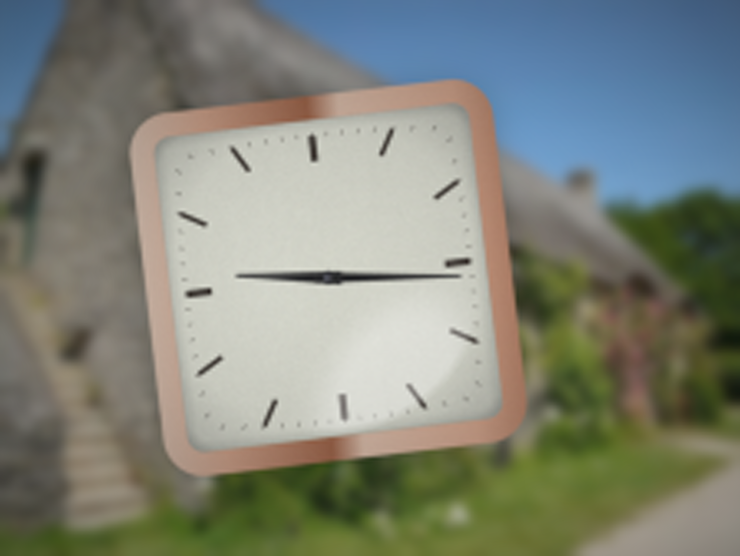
**9:16**
